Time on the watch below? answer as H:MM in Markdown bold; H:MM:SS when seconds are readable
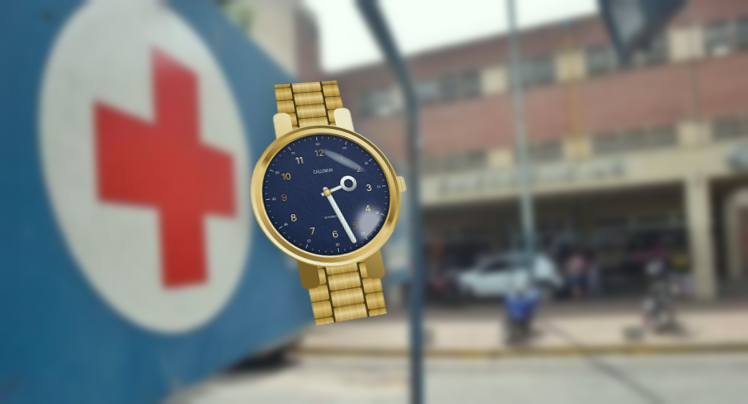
**2:27**
